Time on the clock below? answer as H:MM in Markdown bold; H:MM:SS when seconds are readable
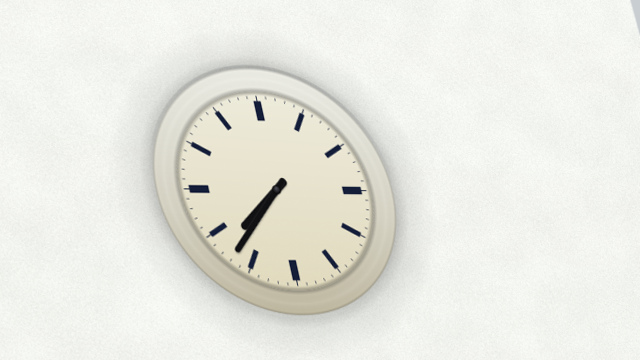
**7:37**
